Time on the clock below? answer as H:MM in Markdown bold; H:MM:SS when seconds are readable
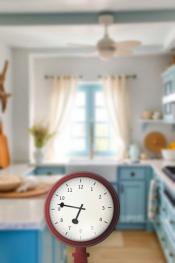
**6:47**
